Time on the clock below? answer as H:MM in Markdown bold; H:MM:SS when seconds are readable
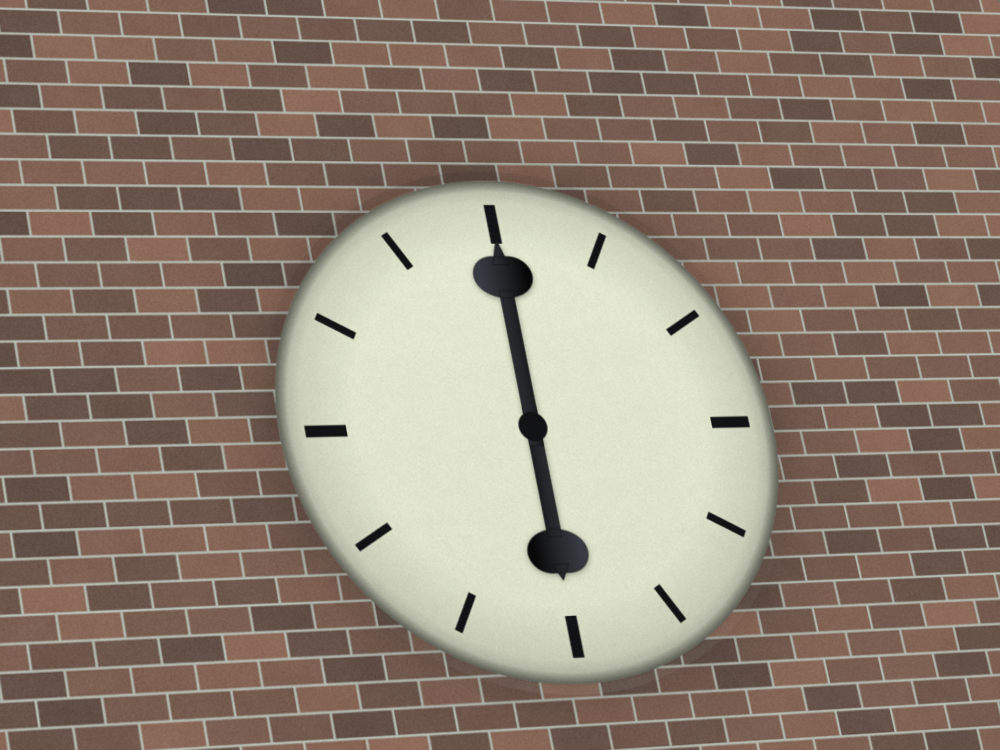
**6:00**
